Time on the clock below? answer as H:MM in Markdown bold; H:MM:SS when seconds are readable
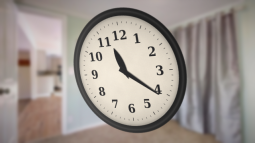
**11:21**
